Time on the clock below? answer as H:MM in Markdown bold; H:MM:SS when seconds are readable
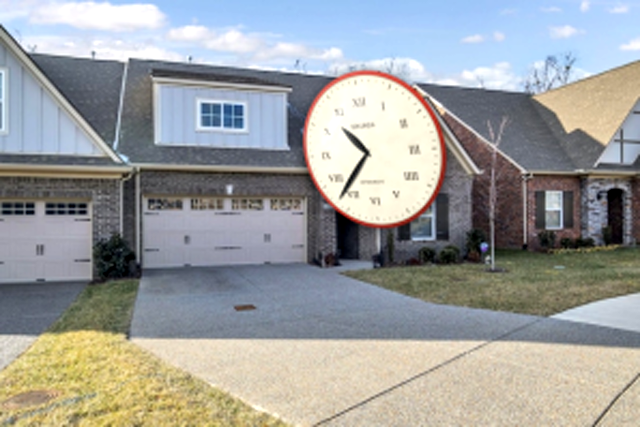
**10:37**
